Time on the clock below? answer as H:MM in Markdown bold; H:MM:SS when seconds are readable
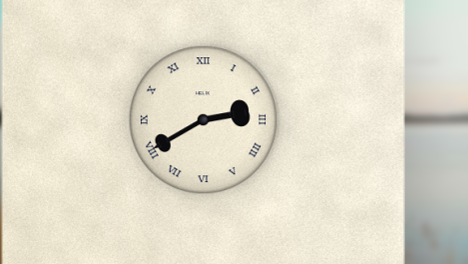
**2:40**
